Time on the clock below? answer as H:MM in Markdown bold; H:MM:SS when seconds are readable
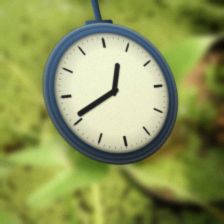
**12:41**
